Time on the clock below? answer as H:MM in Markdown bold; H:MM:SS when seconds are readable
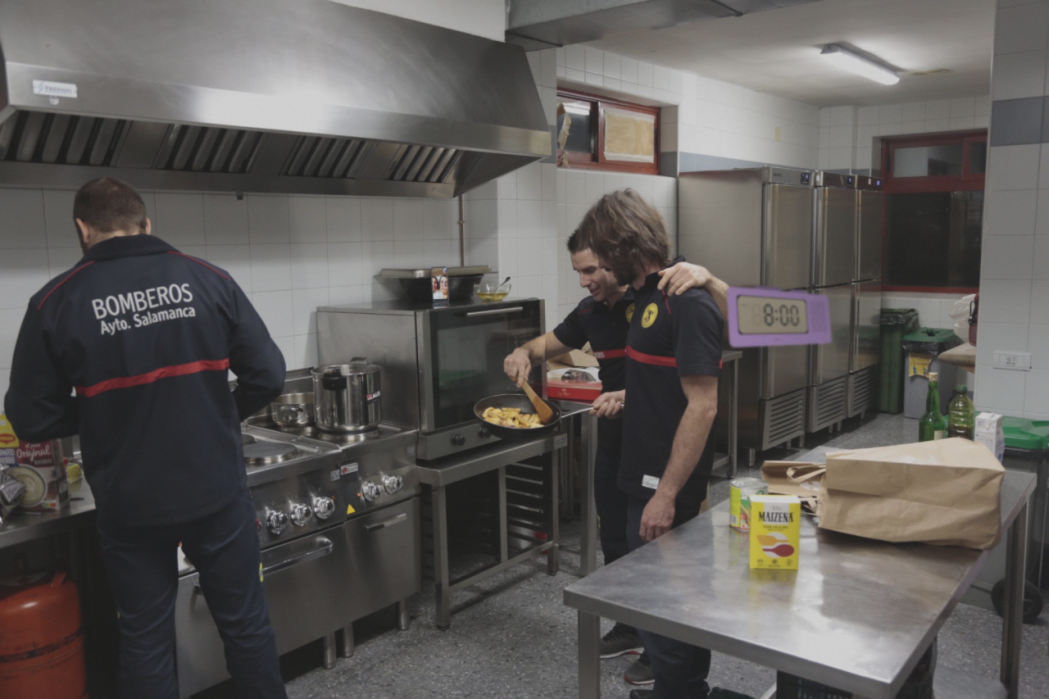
**8:00**
